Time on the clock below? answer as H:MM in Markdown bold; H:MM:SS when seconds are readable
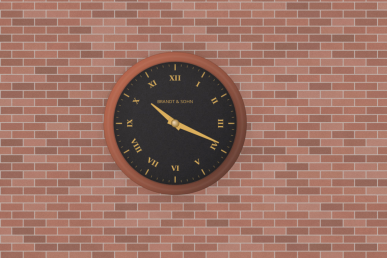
**10:19**
